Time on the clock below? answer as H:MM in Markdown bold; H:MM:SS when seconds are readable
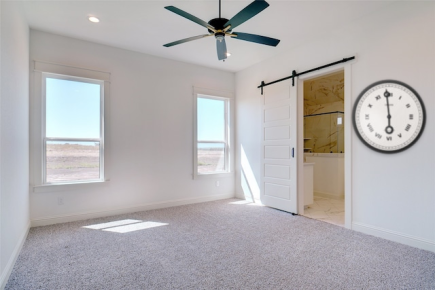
**5:59**
